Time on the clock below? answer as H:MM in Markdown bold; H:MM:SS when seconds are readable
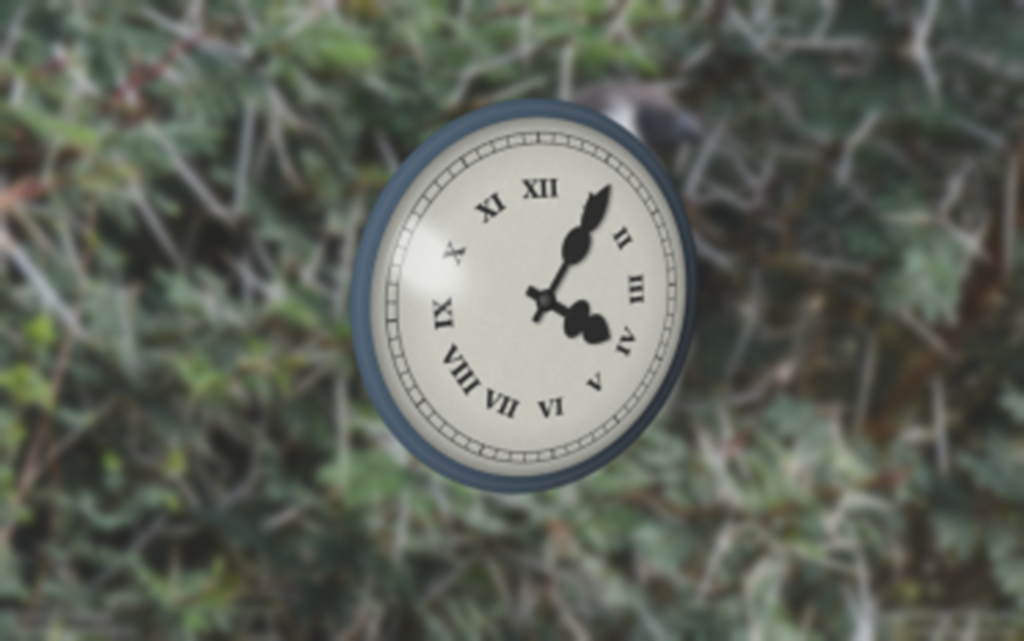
**4:06**
